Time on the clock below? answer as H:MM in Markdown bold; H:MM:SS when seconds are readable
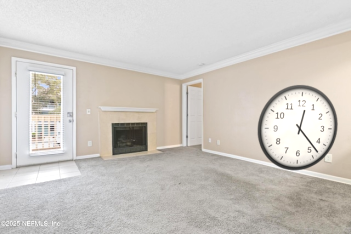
**12:23**
